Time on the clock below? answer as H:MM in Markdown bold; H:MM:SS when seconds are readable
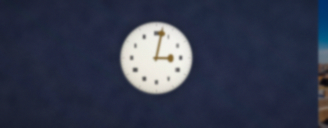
**3:02**
